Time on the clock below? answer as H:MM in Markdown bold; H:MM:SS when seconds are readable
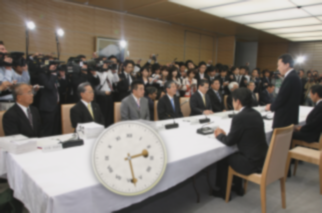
**2:28**
